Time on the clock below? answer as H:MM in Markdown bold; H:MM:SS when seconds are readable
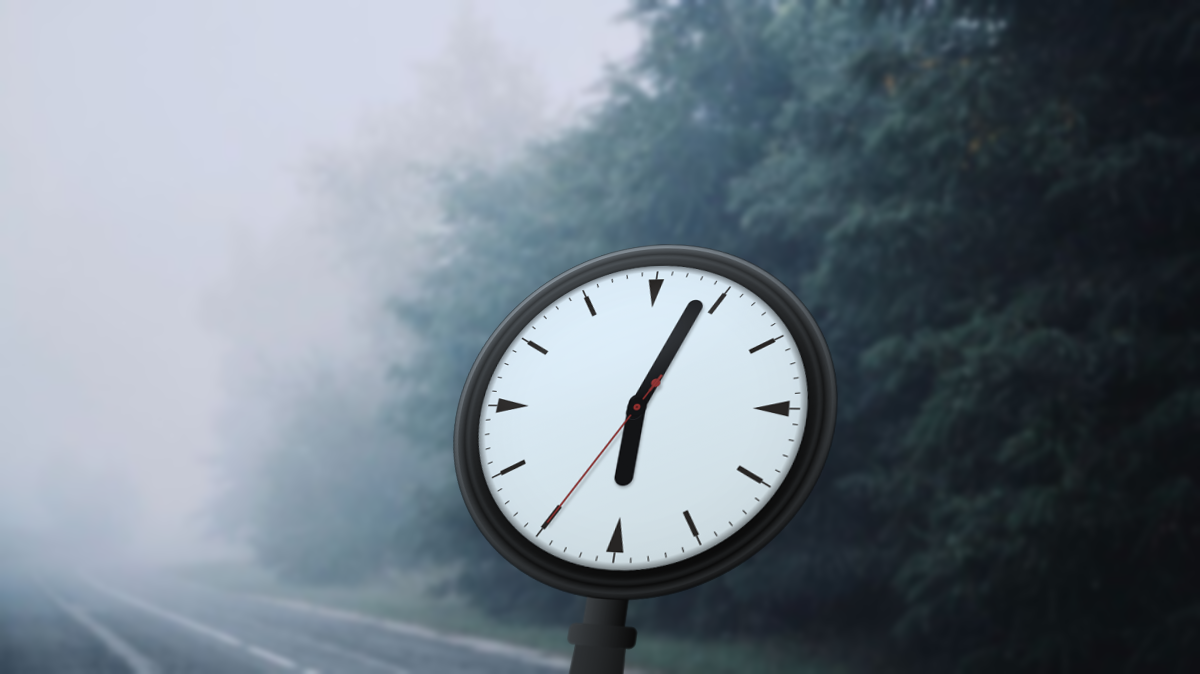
**6:03:35**
